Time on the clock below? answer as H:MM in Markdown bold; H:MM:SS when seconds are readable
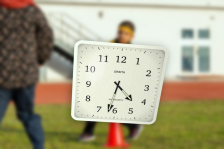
**4:32**
